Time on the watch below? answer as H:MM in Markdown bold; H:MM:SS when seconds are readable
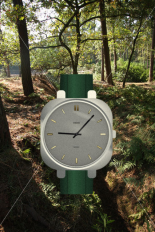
**9:07**
